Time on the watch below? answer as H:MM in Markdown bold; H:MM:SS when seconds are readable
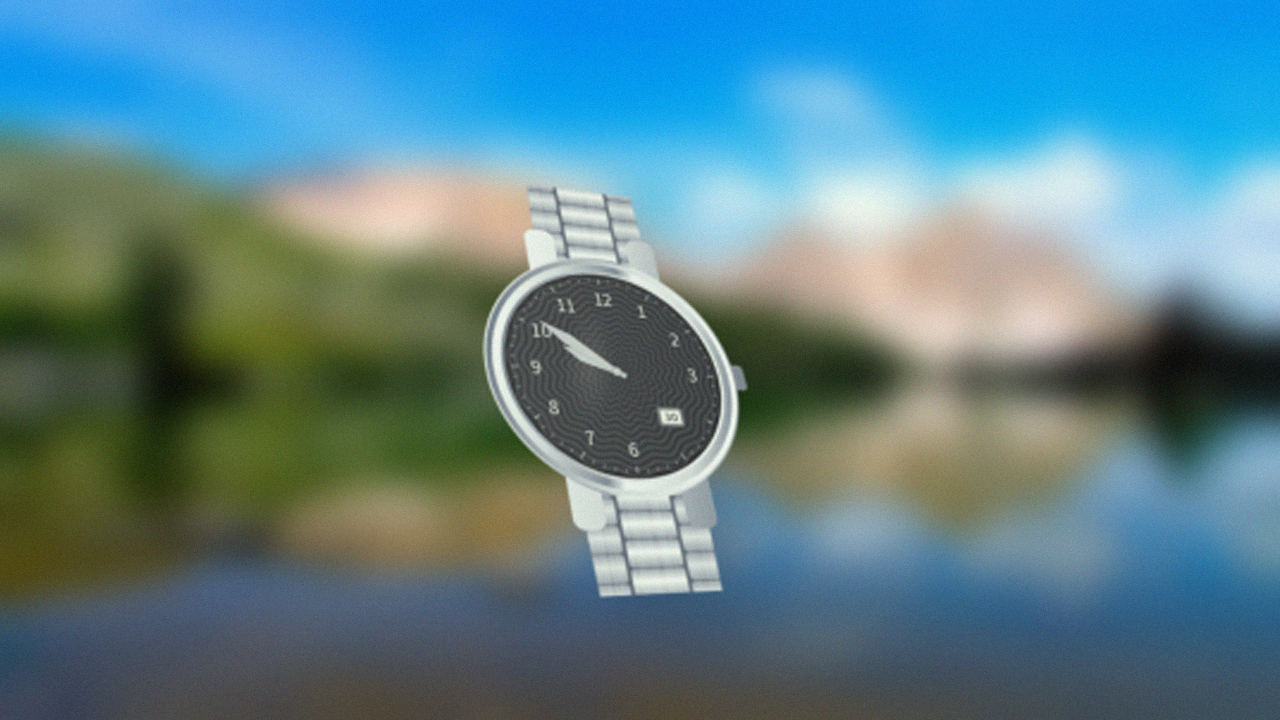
**9:51**
